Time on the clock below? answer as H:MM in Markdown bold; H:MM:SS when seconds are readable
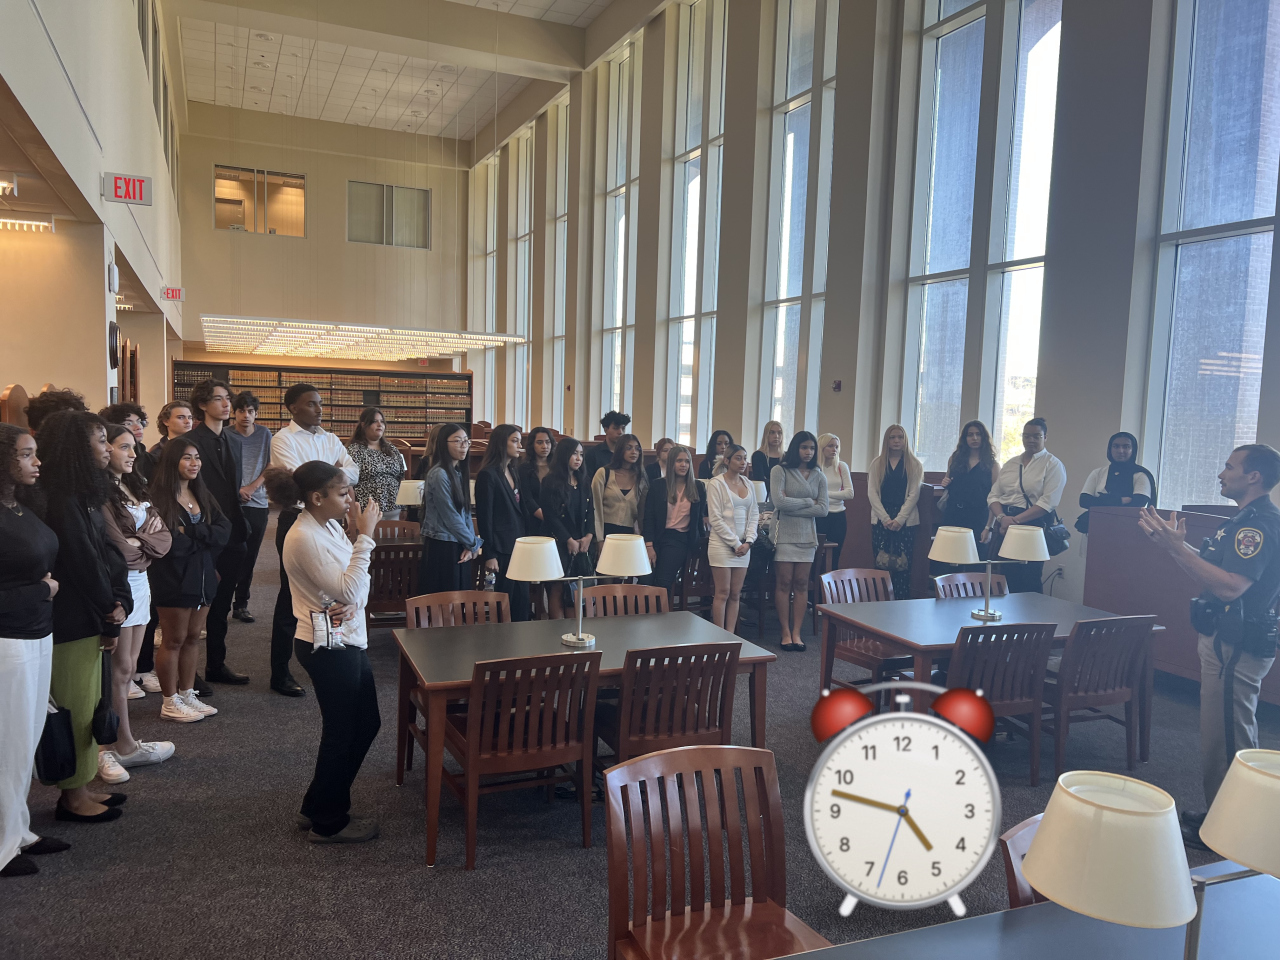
**4:47:33**
